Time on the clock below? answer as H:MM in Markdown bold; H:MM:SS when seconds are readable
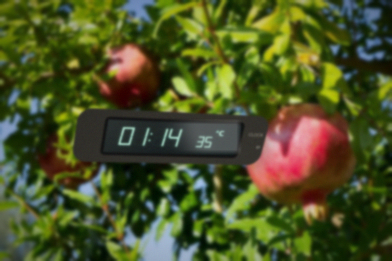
**1:14**
